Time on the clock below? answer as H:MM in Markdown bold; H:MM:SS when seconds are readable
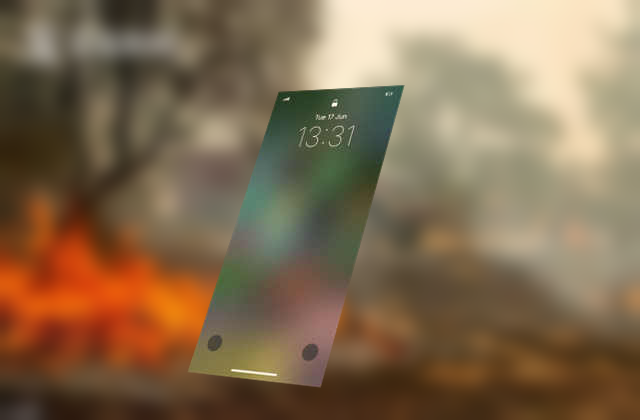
**13:31**
